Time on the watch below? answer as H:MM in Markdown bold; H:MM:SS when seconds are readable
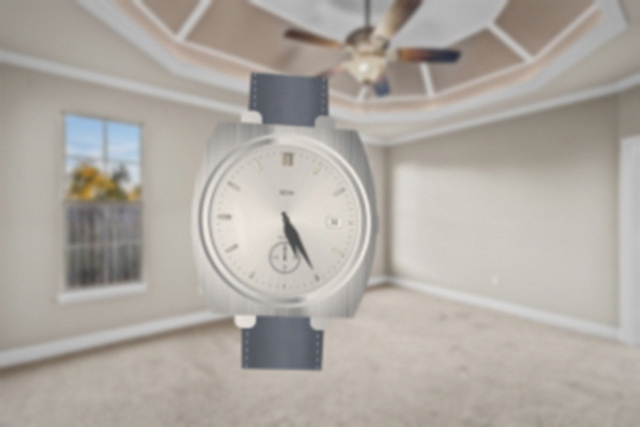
**5:25**
